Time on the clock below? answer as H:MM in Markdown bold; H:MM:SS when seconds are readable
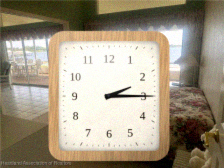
**2:15**
